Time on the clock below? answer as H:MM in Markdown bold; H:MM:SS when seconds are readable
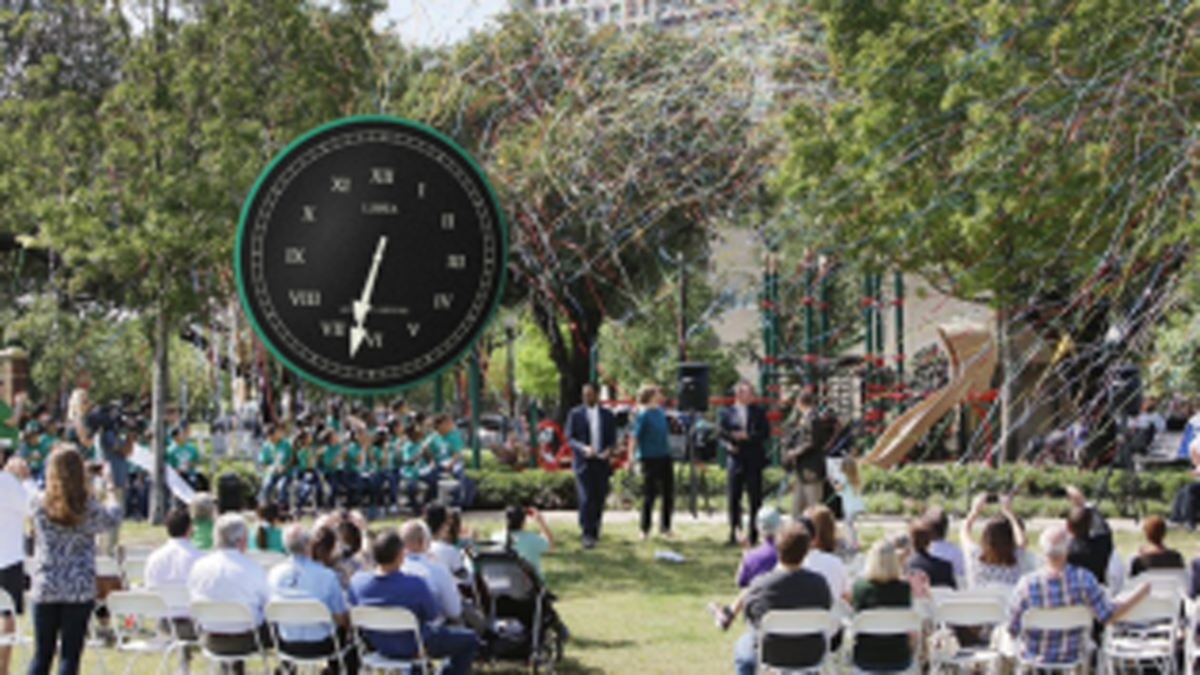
**6:32**
